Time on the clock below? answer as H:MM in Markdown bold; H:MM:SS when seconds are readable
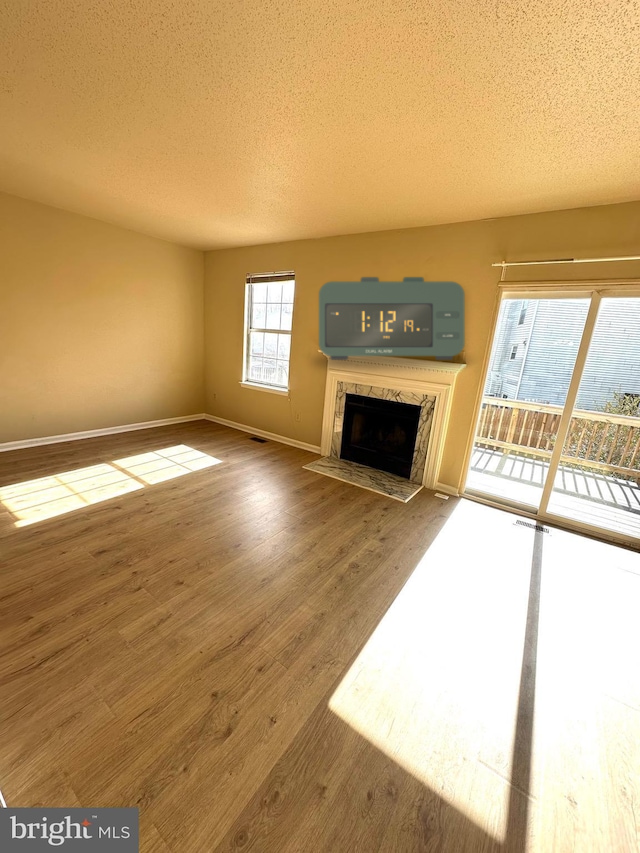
**1:12:19**
